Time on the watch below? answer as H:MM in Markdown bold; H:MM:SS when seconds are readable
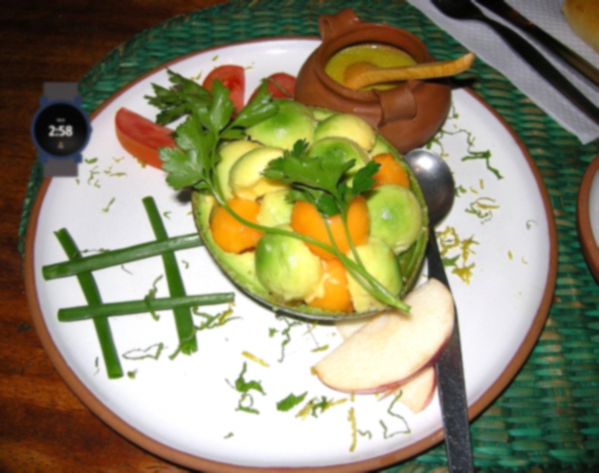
**2:58**
